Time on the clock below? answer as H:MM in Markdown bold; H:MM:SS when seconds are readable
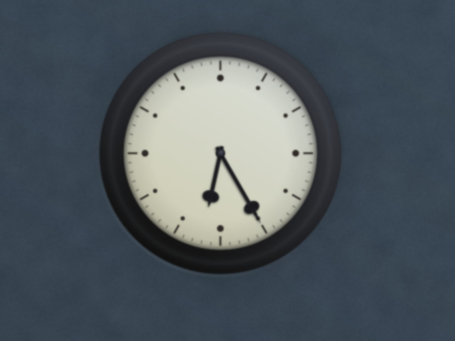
**6:25**
